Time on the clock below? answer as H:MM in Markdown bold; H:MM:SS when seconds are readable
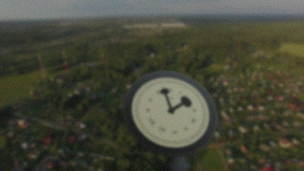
**1:58**
